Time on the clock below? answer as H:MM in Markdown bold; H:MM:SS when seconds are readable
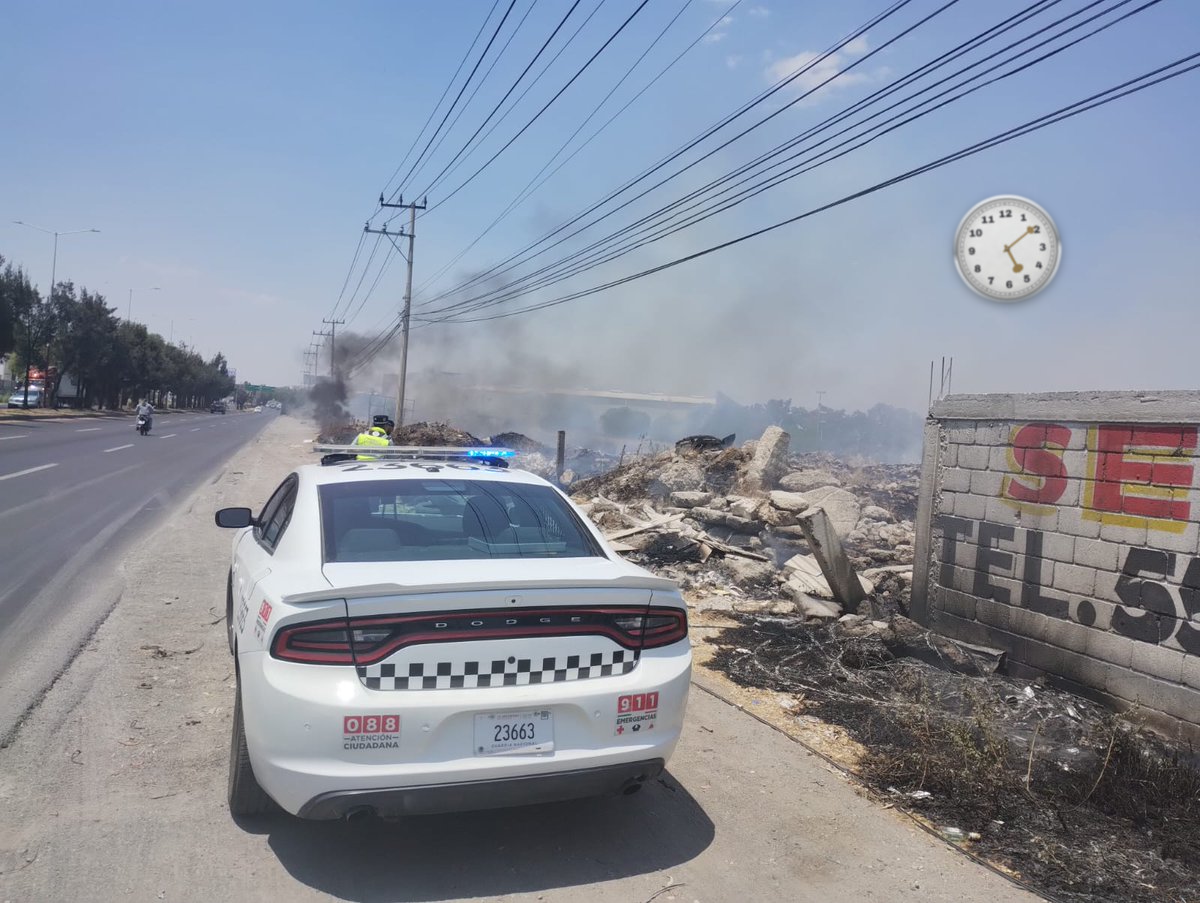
**5:09**
